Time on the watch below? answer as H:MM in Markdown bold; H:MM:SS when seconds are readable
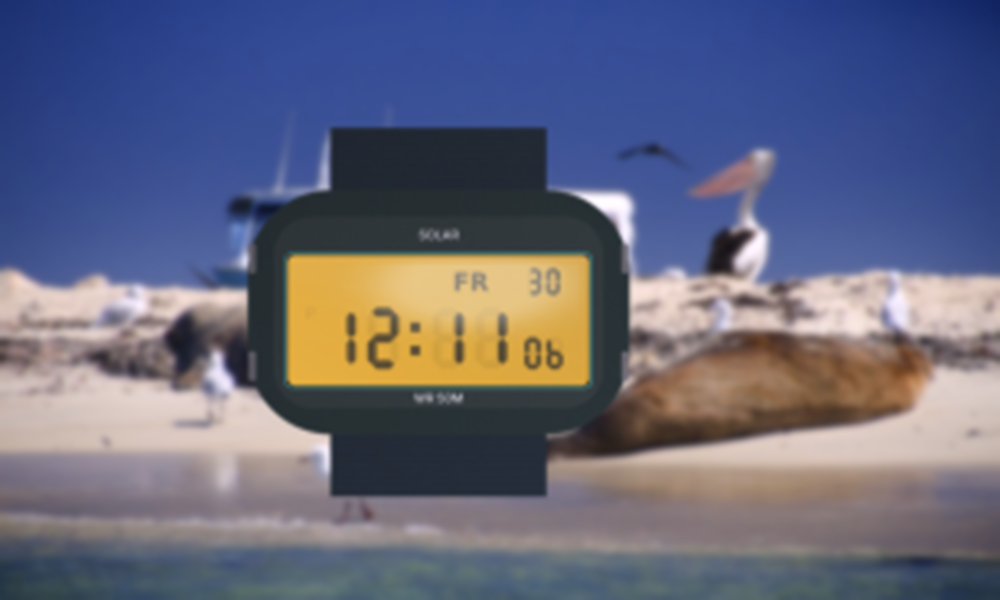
**12:11:06**
